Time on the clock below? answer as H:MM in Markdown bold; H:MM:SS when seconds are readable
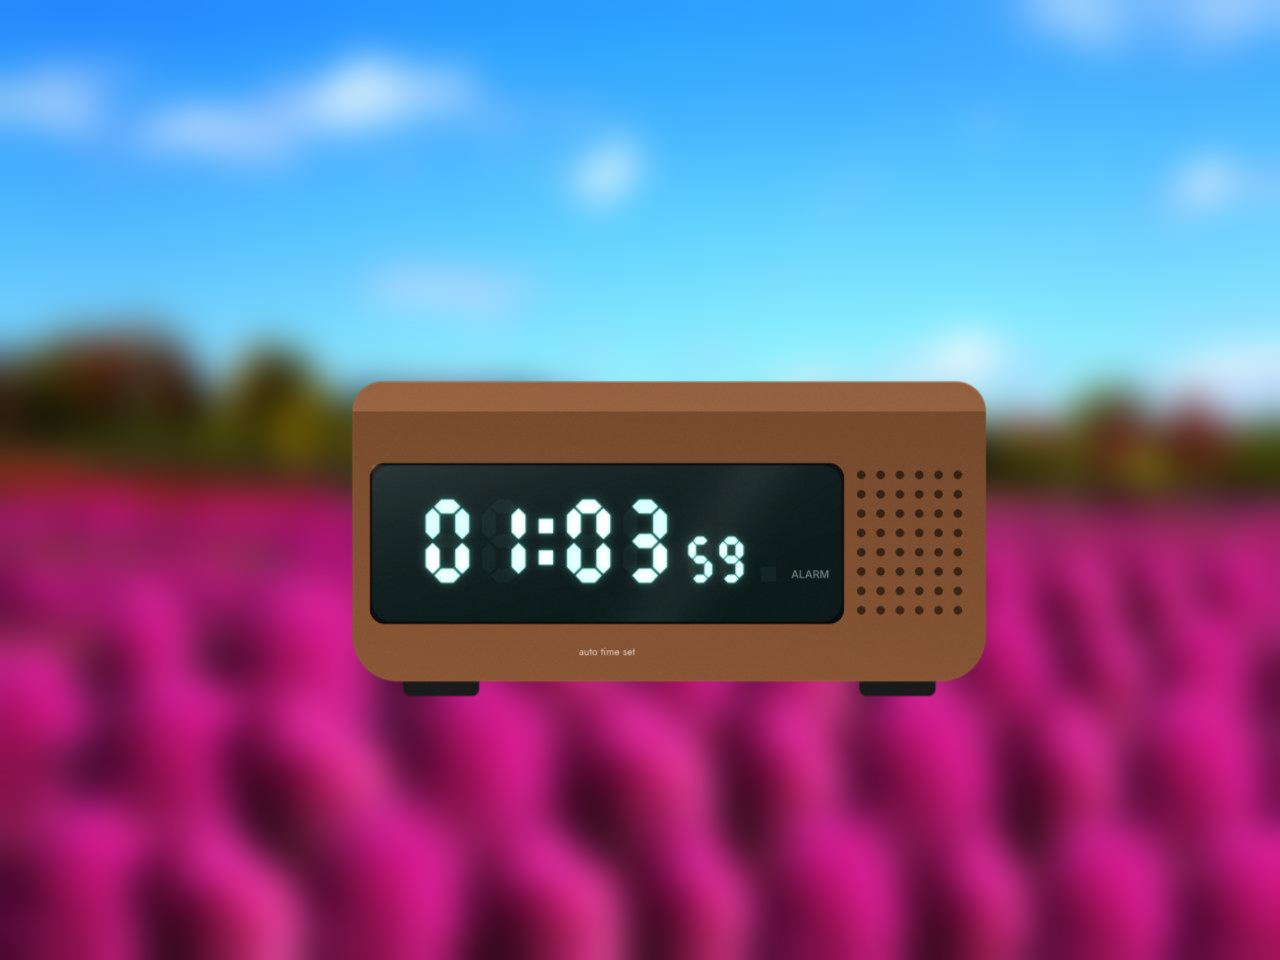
**1:03:59**
